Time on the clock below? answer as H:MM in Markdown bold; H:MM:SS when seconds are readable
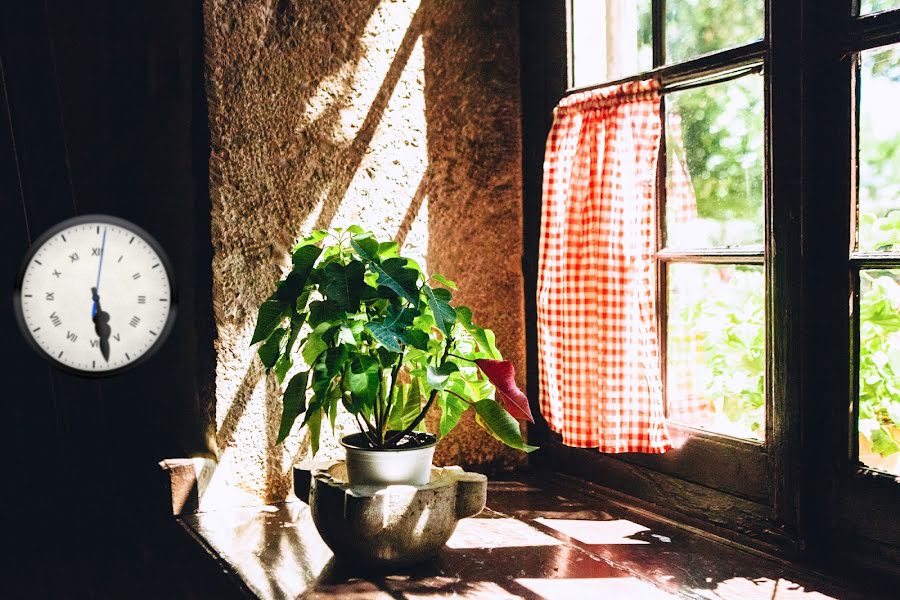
**5:28:01**
